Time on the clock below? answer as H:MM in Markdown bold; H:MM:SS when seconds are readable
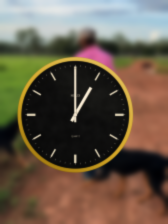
**1:00**
